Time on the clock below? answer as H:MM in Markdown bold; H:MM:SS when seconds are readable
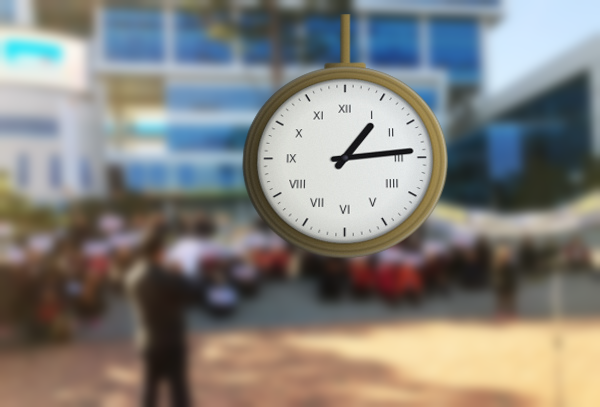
**1:14**
